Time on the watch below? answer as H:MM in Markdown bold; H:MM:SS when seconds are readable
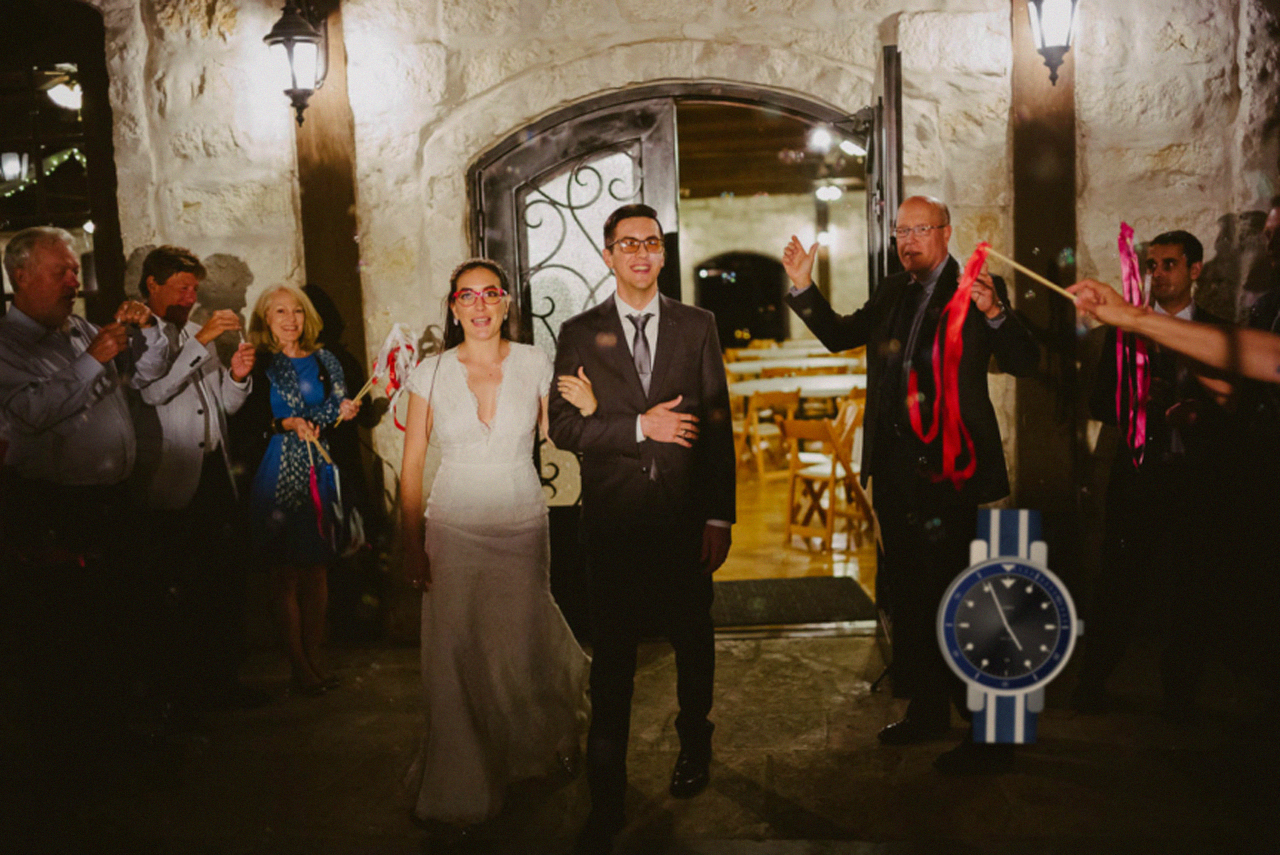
**4:56**
